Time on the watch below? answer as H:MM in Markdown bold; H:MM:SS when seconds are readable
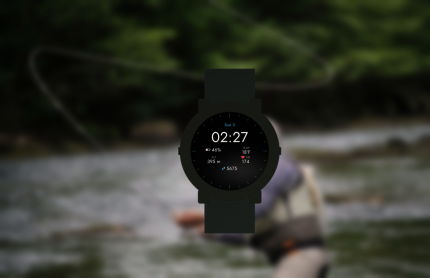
**2:27**
